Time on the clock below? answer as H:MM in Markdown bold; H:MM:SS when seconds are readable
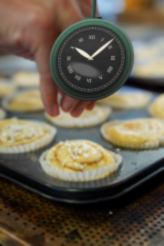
**10:08**
